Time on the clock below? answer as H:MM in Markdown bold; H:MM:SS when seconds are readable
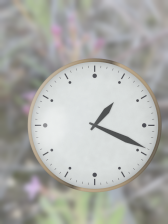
**1:19**
